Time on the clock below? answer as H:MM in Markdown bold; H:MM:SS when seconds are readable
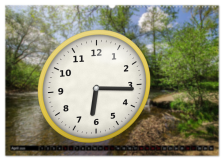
**6:16**
